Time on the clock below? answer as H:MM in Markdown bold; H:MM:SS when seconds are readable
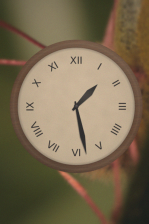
**1:28**
